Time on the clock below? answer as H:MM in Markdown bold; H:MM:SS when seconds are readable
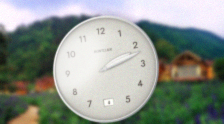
**2:12**
